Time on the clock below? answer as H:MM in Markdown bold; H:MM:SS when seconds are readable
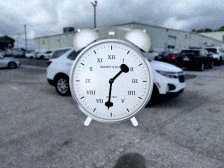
**1:31**
